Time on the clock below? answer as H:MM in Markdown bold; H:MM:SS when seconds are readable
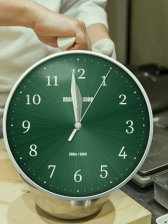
**11:59:05**
